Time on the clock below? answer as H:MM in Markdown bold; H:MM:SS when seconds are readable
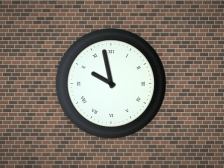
**9:58**
